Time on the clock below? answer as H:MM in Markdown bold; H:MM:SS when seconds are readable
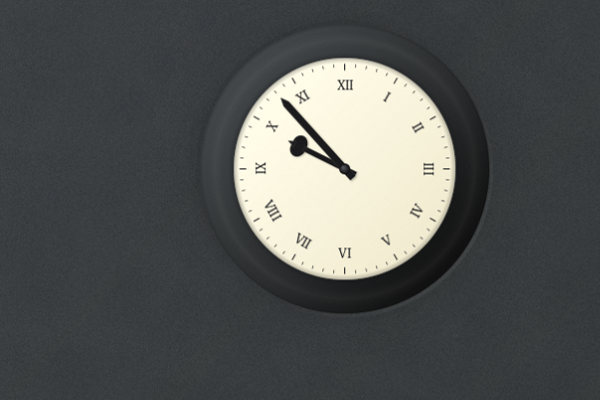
**9:53**
